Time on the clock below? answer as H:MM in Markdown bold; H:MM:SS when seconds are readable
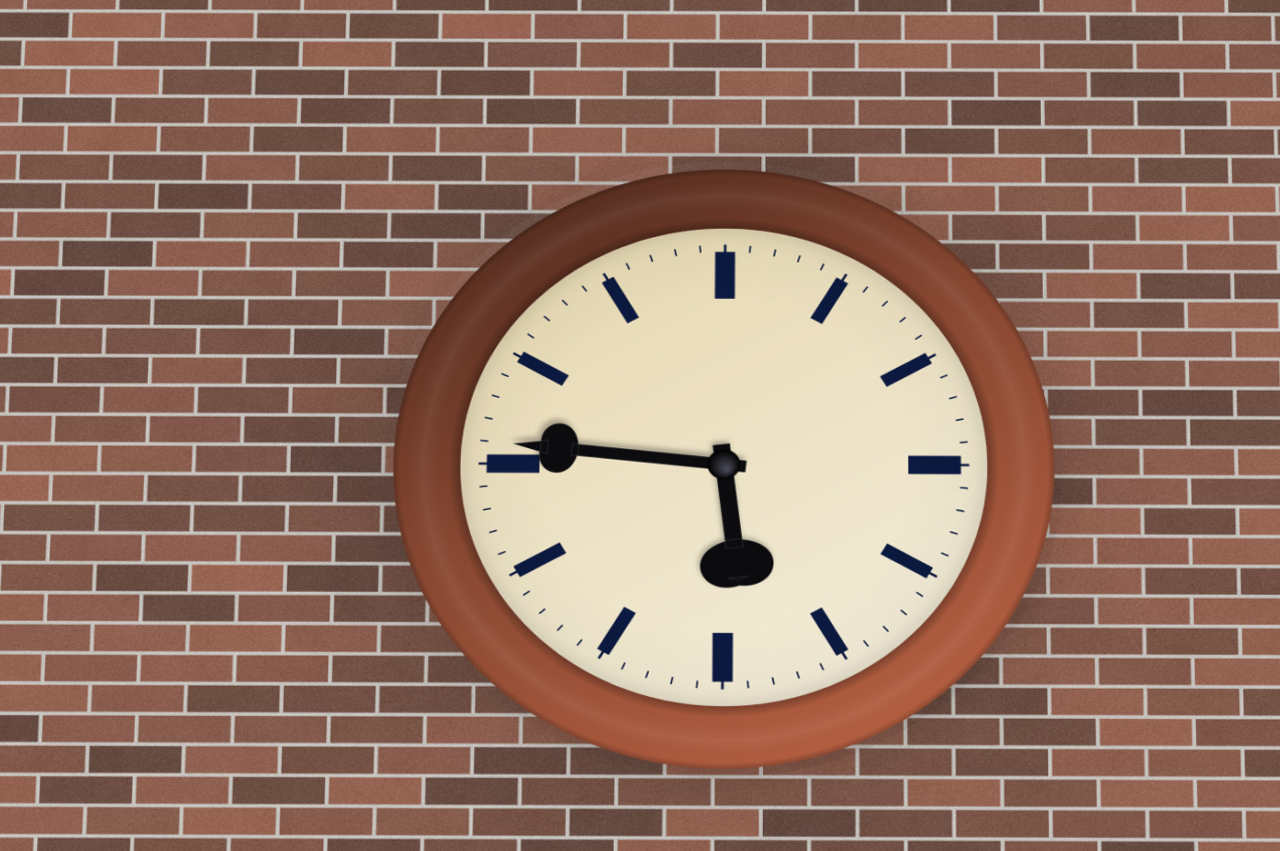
**5:46**
